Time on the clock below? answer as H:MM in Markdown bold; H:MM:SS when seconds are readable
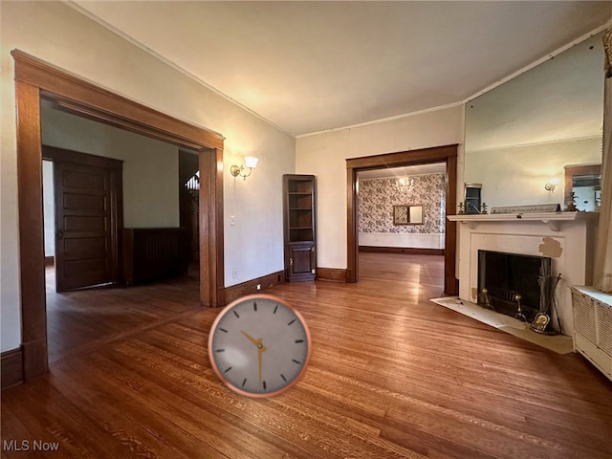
**10:31**
